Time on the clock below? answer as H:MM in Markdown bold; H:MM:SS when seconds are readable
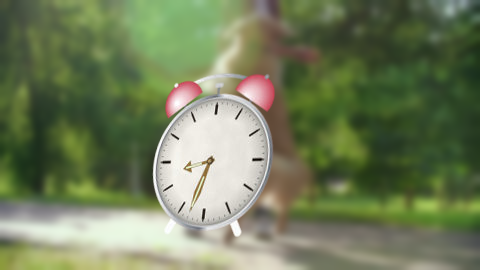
**8:33**
